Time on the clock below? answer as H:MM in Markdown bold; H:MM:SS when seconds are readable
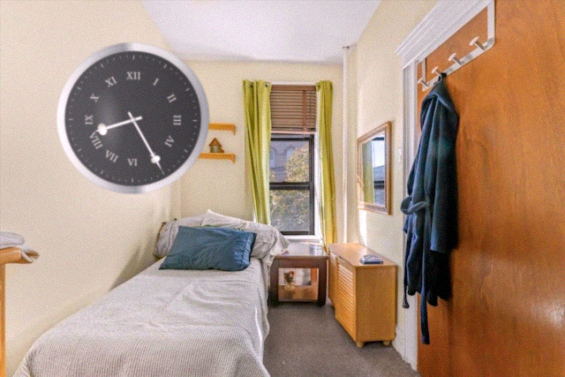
**8:25**
